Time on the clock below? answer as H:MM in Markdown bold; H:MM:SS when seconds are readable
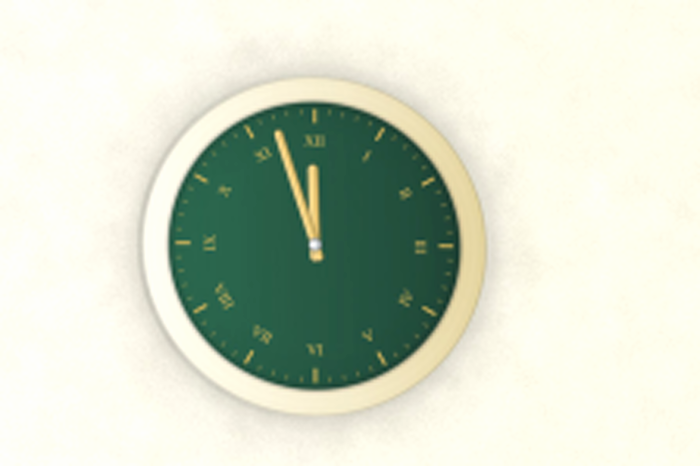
**11:57**
